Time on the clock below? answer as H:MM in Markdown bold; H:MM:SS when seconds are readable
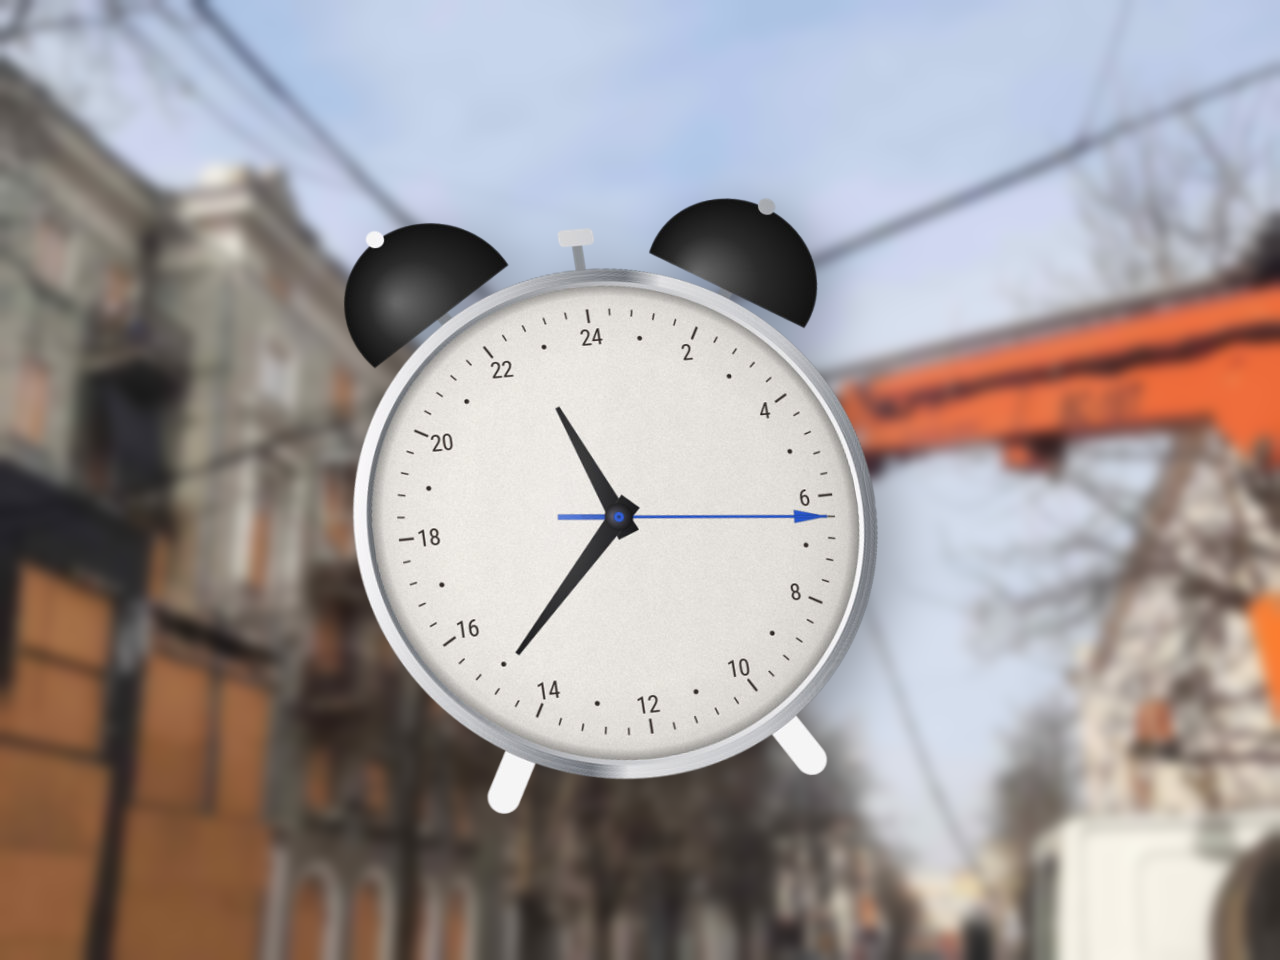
**22:37:16**
